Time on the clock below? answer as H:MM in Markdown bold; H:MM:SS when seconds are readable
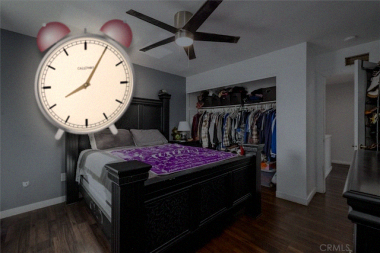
**8:05**
